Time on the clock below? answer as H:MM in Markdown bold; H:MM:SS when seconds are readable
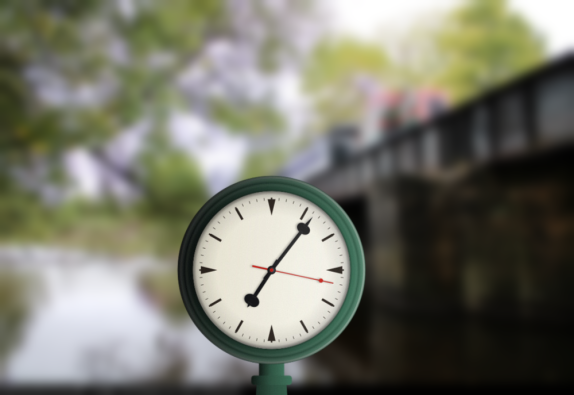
**7:06:17**
